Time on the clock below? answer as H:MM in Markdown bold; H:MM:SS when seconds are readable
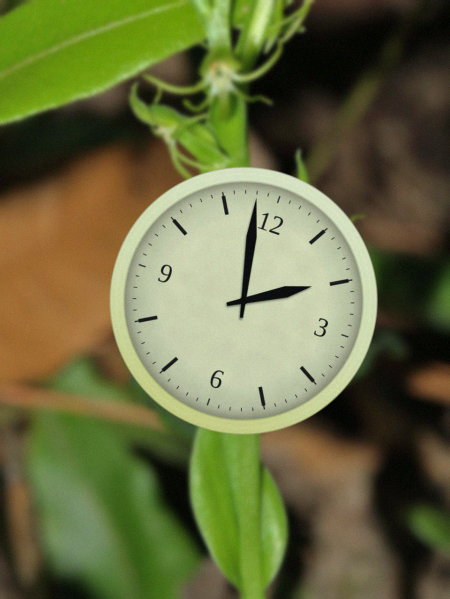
**1:58**
